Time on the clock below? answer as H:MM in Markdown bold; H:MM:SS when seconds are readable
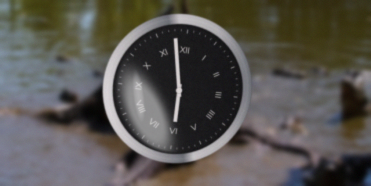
**5:58**
